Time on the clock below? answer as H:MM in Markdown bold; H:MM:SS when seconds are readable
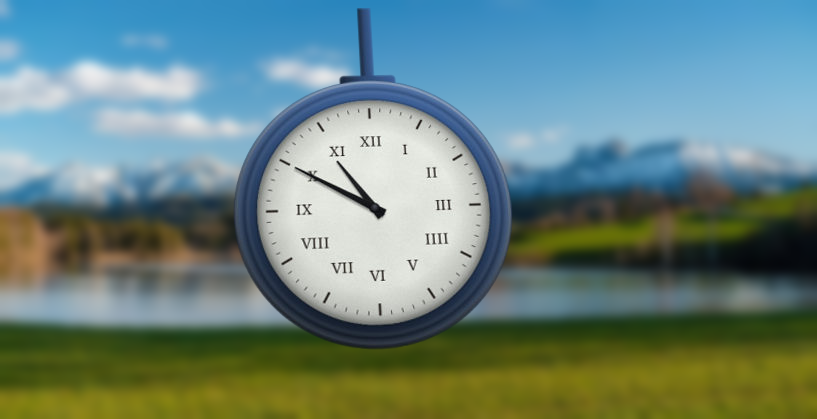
**10:50**
